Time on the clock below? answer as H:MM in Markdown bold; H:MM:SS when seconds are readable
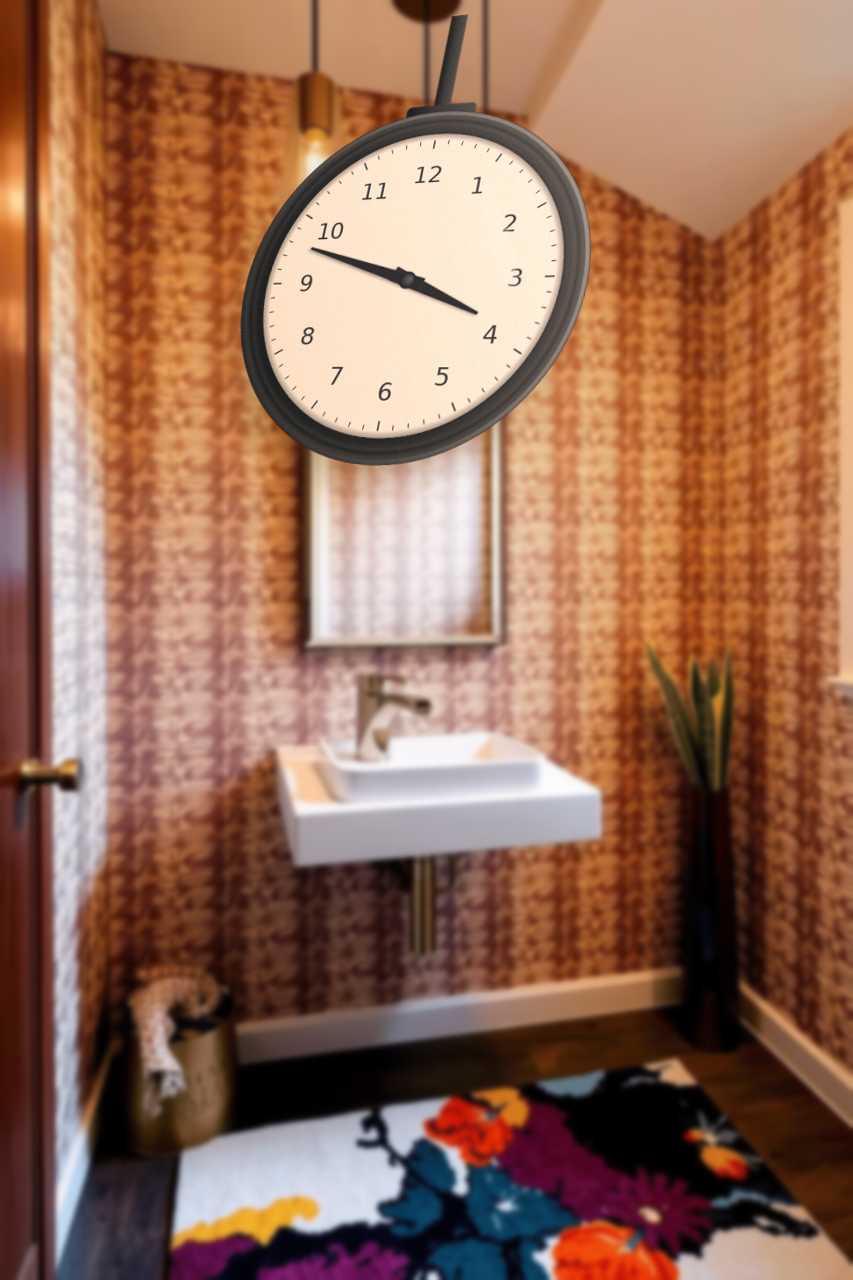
**3:48**
